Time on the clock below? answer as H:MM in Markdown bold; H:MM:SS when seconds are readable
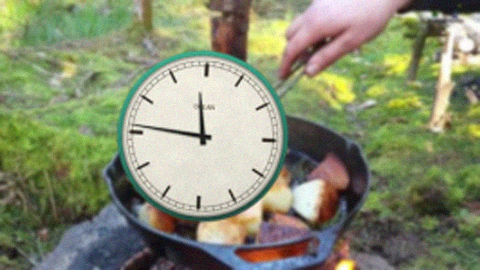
**11:46**
